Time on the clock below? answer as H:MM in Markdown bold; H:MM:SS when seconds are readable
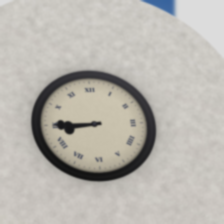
**8:45**
